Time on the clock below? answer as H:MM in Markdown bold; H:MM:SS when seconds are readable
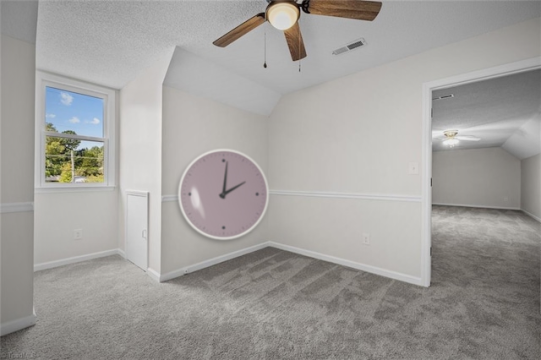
**2:01**
